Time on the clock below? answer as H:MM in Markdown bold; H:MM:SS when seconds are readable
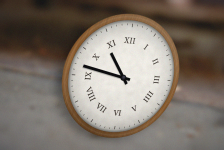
**10:47**
